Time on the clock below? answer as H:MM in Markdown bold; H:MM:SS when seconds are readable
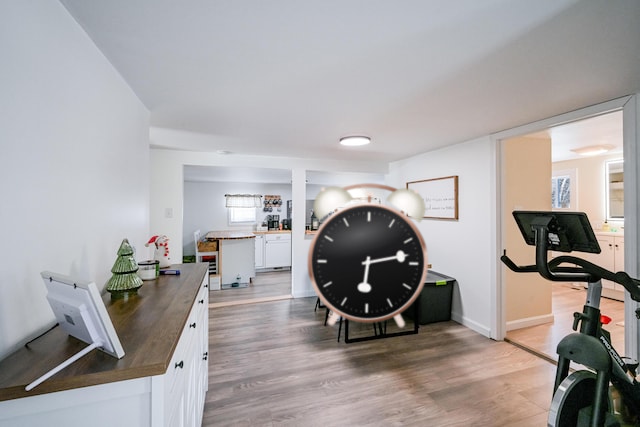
**6:13**
